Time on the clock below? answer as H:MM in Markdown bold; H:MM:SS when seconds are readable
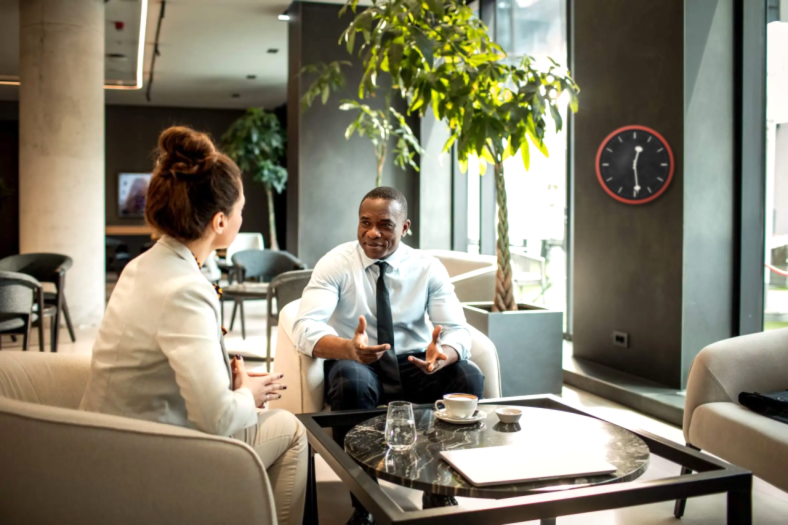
**12:29**
